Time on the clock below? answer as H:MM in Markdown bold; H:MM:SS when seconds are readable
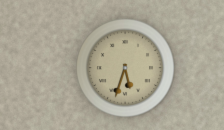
**5:33**
